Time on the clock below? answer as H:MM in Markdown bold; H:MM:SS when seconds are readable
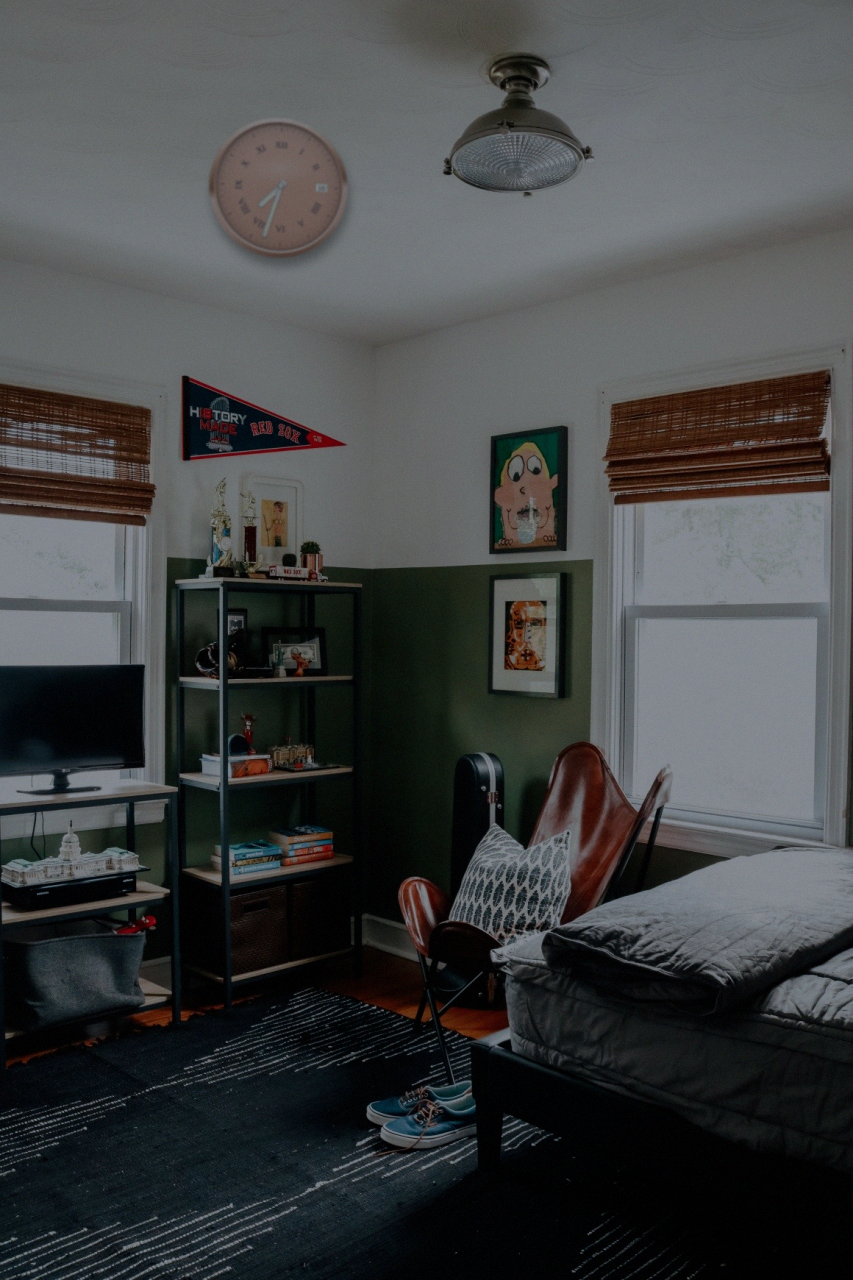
**7:33**
